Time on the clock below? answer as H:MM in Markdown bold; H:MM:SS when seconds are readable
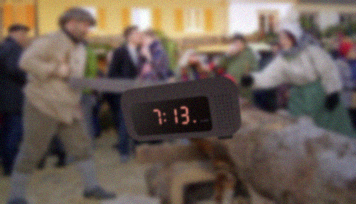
**7:13**
